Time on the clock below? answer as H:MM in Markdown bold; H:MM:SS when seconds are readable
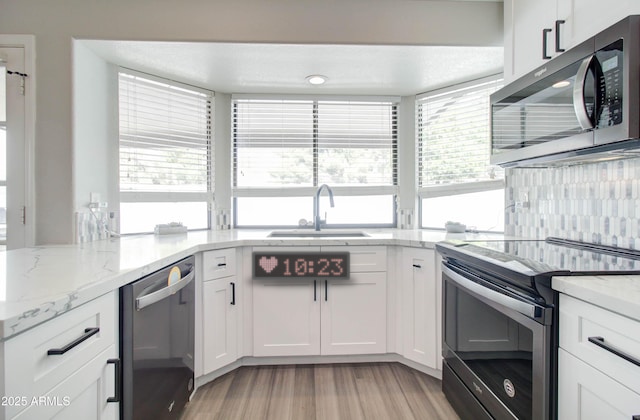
**10:23**
